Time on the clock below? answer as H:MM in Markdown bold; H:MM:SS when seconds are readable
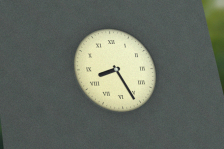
**8:26**
